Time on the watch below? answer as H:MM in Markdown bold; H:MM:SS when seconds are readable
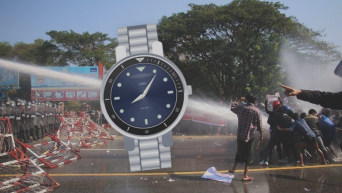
**8:06**
